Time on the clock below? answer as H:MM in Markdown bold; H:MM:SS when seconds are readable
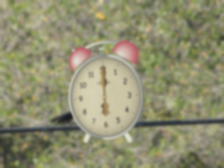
**6:00**
